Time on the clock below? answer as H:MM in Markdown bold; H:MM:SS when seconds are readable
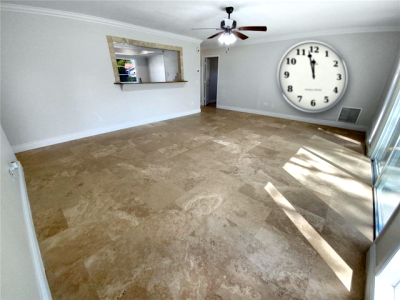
**11:58**
